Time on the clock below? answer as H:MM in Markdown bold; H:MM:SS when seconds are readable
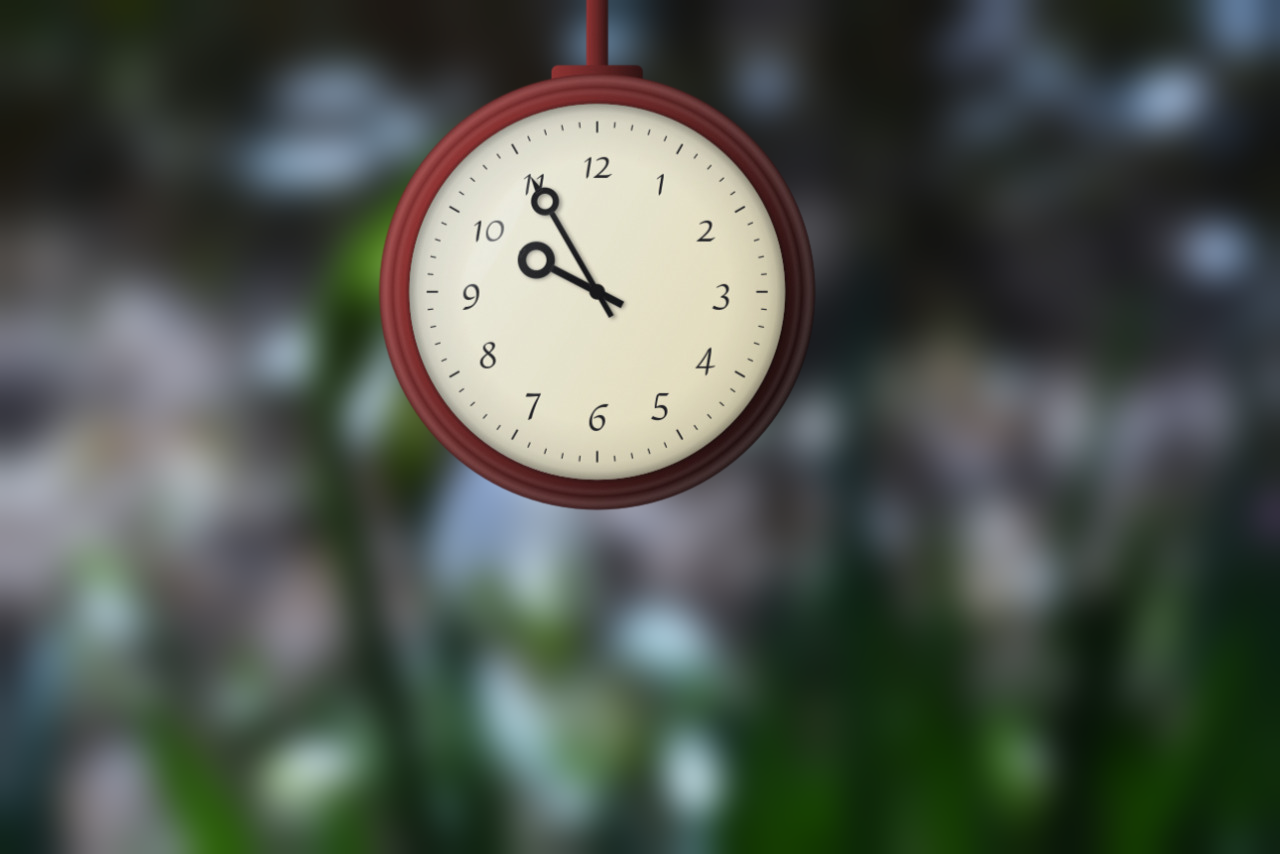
**9:55**
